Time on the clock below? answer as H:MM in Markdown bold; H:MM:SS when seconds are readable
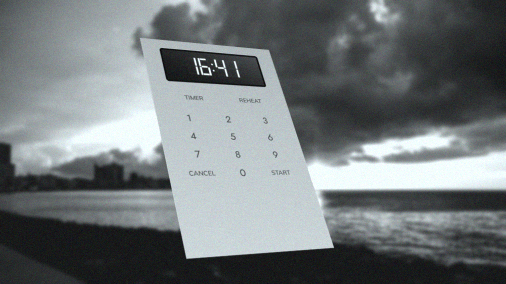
**16:41**
